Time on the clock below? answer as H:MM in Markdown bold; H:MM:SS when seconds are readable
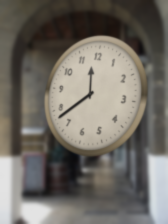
**11:38**
